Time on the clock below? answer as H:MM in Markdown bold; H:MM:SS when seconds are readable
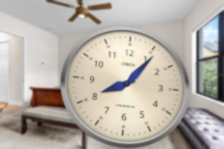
**8:06**
